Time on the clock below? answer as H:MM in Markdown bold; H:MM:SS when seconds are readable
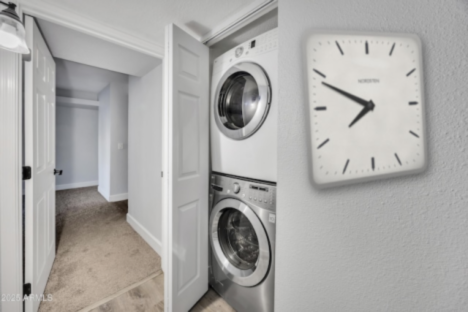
**7:49**
